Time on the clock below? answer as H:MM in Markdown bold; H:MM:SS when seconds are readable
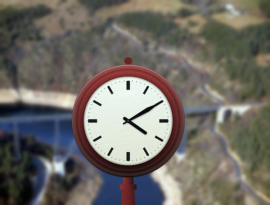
**4:10**
